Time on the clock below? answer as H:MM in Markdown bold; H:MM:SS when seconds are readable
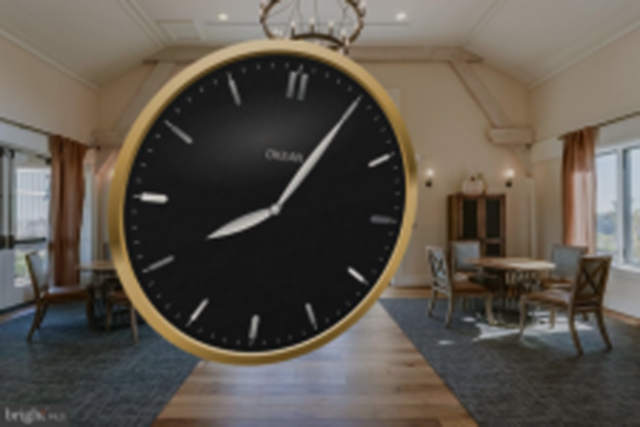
**8:05**
